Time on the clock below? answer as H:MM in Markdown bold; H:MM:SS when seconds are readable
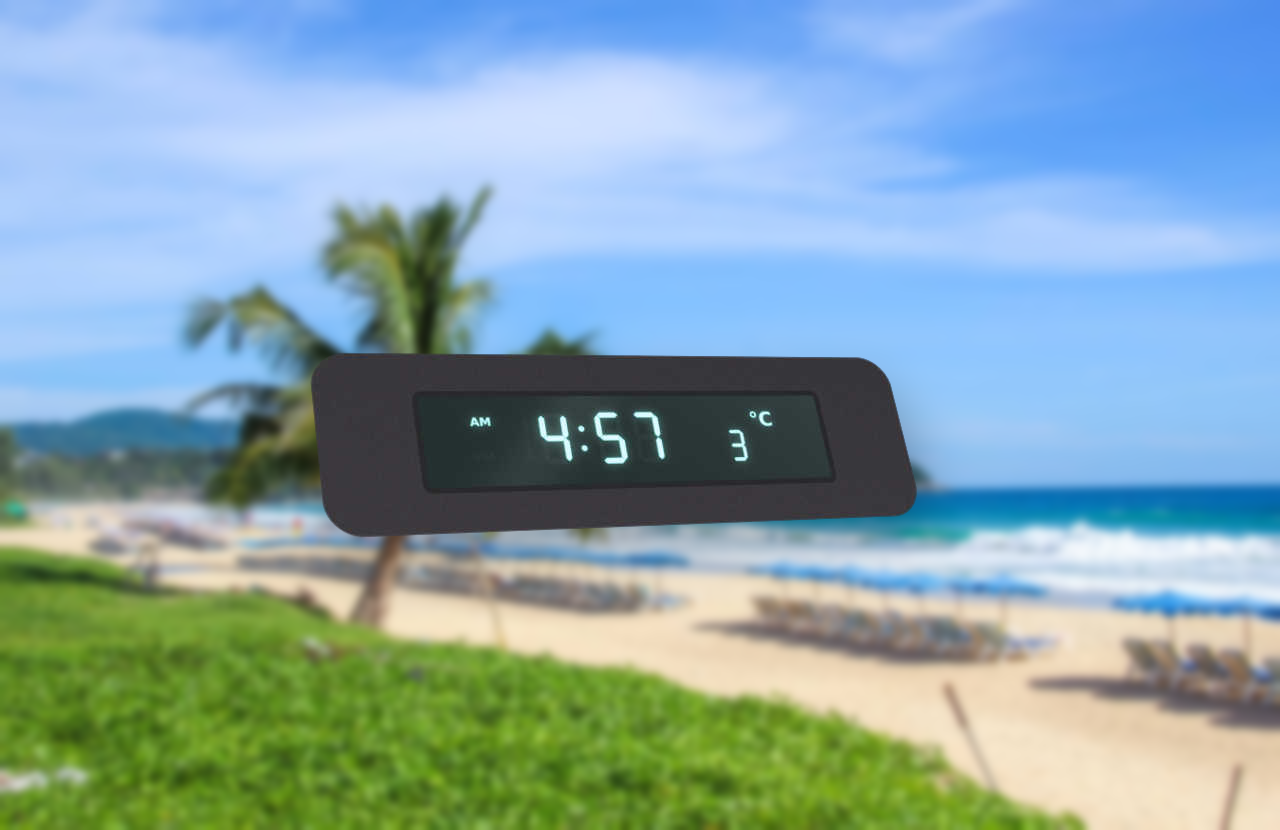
**4:57**
